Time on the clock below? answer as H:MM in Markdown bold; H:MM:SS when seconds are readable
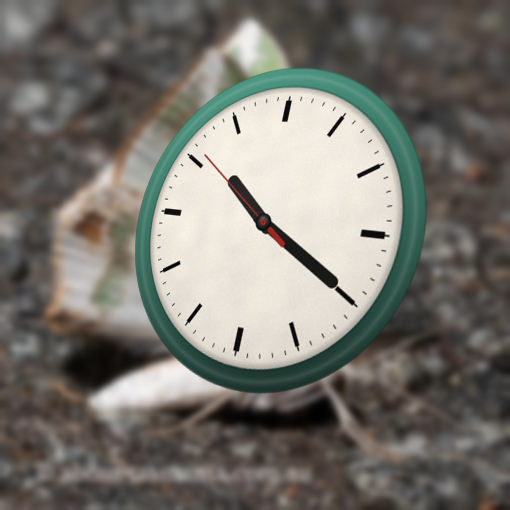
**10:19:51**
